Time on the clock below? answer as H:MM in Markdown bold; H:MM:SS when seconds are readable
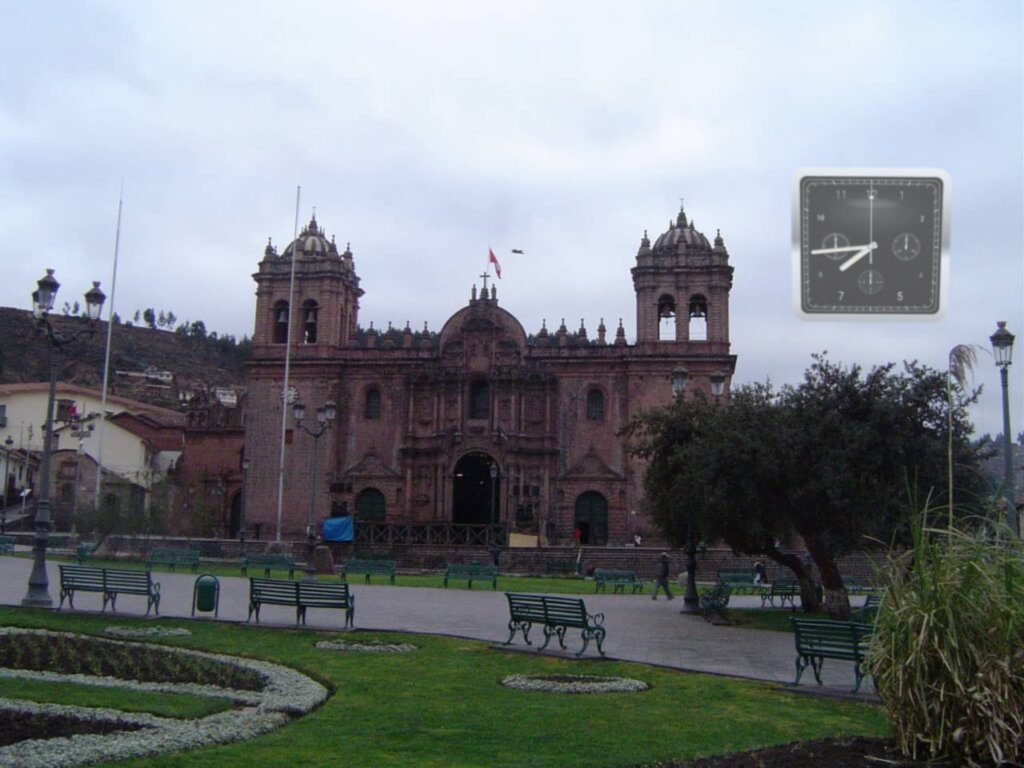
**7:44**
